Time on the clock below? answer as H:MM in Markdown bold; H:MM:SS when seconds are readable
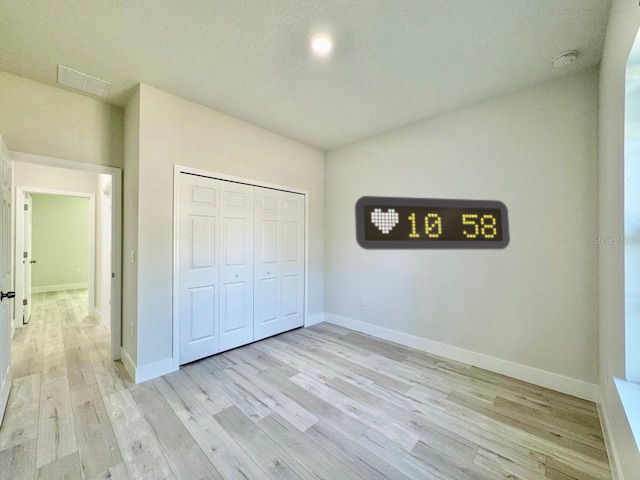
**10:58**
